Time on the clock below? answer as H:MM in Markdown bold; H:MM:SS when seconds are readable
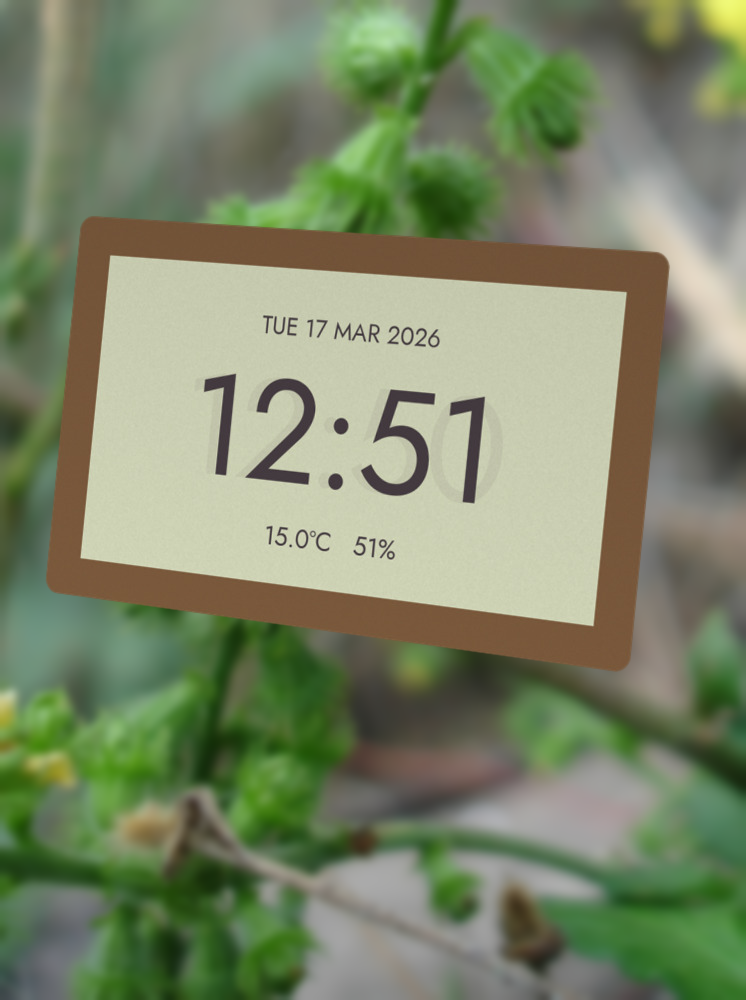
**12:51**
